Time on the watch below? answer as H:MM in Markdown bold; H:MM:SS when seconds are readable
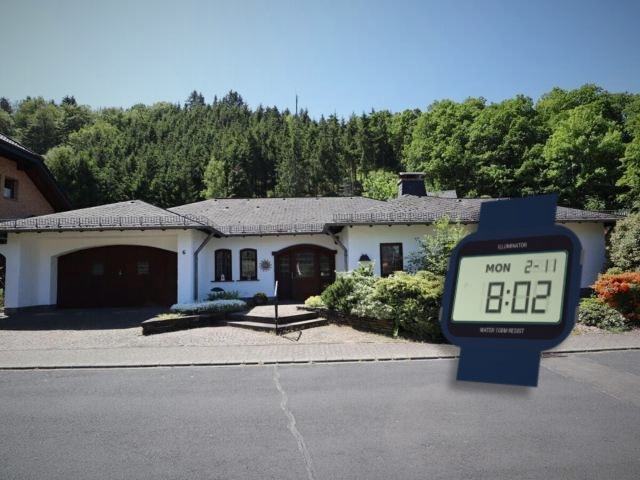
**8:02**
